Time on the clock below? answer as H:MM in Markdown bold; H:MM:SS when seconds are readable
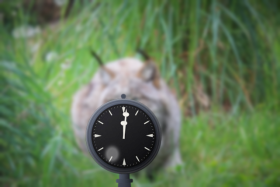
**12:01**
